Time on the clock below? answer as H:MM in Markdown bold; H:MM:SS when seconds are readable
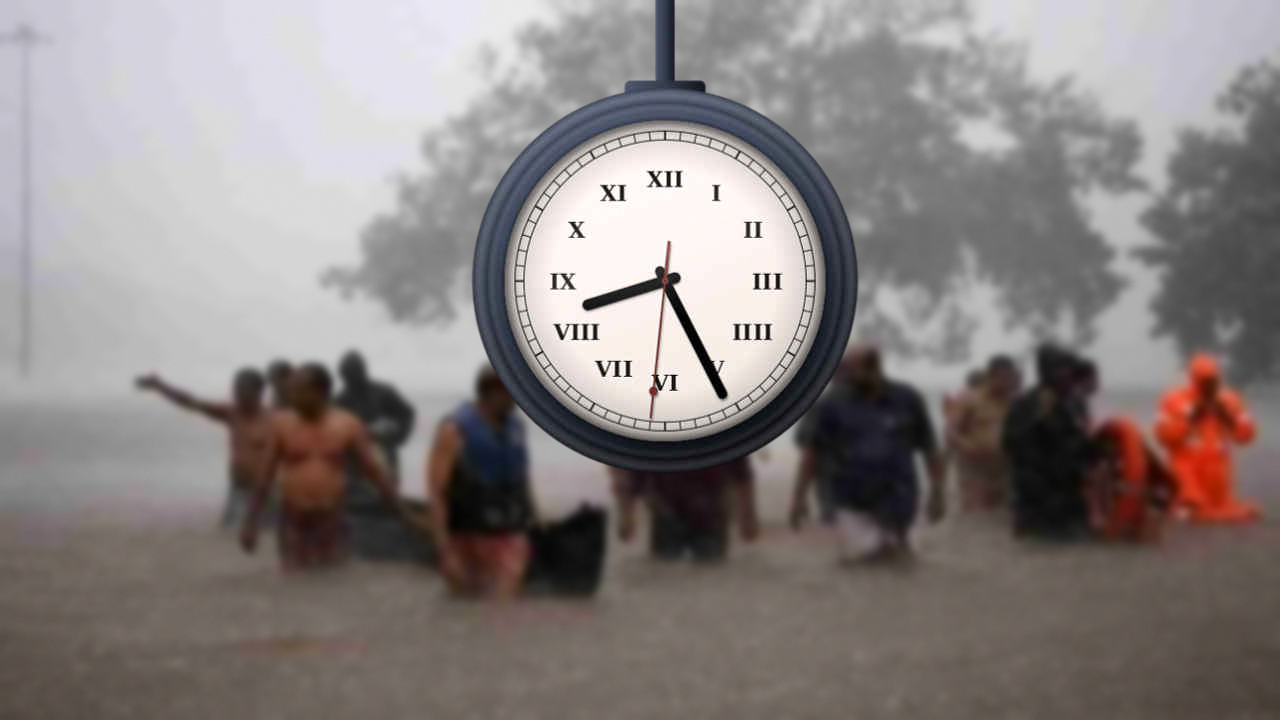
**8:25:31**
